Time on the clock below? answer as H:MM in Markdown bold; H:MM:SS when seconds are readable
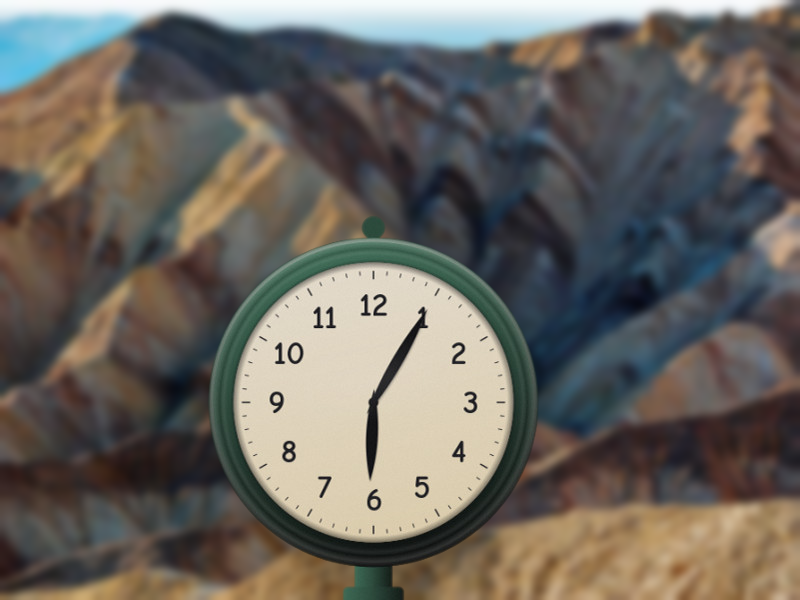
**6:05**
